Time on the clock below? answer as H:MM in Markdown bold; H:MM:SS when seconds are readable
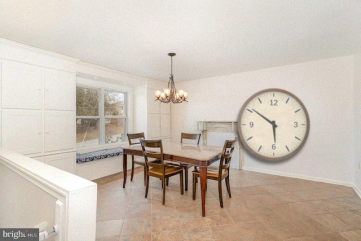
**5:51**
